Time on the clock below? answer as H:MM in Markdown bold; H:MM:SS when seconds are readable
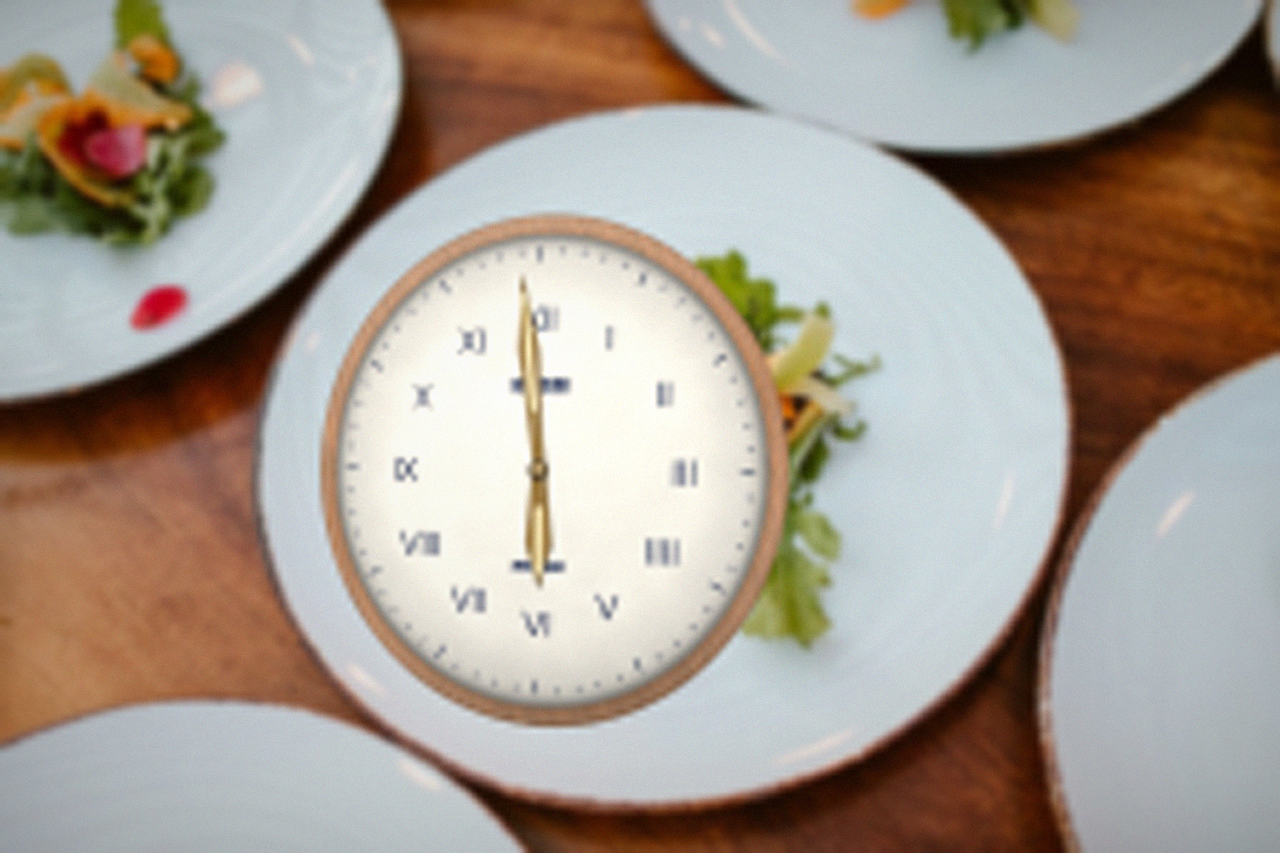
**5:59**
